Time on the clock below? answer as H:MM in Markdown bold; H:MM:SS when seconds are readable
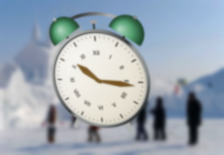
**10:16**
